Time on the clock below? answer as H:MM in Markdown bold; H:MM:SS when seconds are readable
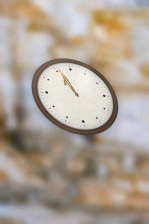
**10:56**
